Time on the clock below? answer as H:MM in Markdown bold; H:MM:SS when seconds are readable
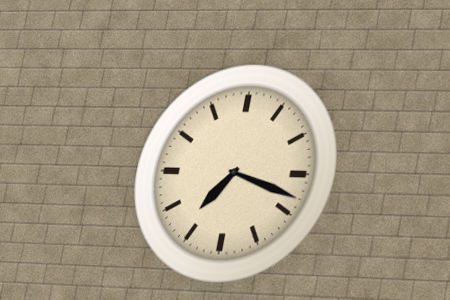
**7:18**
